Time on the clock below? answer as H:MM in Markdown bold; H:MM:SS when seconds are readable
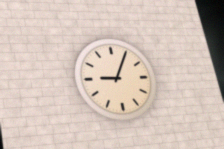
**9:05**
